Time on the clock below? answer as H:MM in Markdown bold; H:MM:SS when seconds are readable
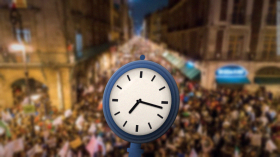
**7:17**
